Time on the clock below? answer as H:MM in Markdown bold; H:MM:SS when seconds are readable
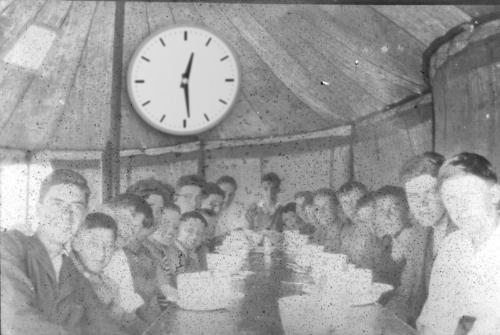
**12:29**
